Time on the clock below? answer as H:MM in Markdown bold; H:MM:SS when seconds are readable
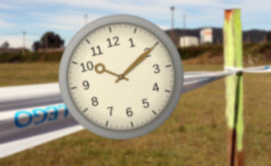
**10:10**
